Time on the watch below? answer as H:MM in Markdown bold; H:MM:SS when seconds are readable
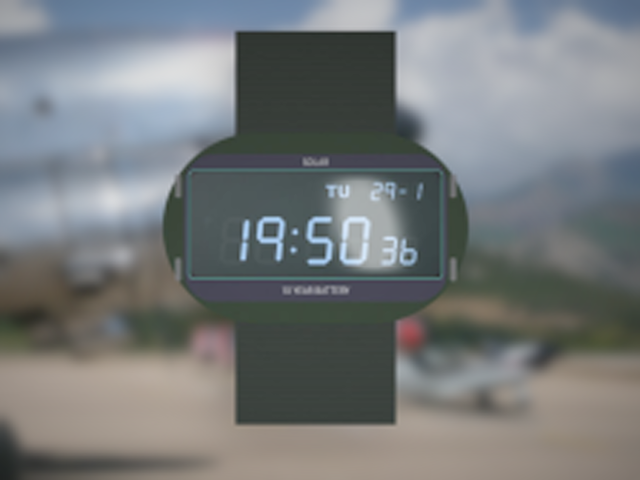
**19:50:36**
